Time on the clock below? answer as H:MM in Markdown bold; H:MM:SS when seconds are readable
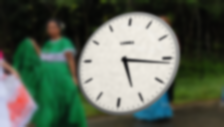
**5:16**
